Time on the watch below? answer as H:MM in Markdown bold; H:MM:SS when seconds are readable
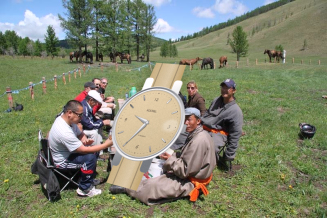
**9:35**
